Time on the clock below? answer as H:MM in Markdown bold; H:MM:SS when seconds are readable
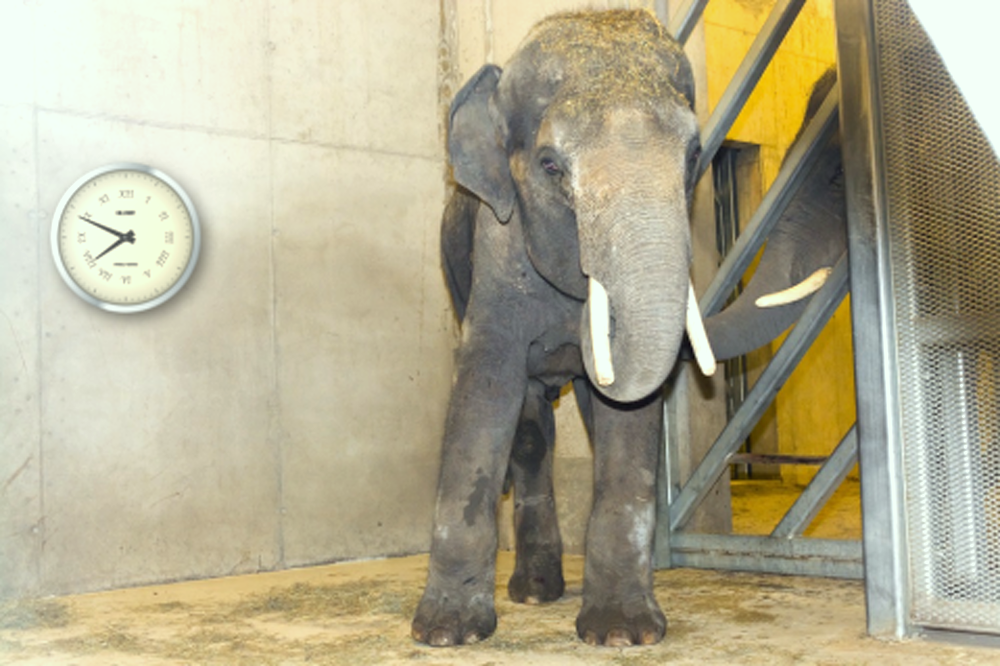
**7:49**
